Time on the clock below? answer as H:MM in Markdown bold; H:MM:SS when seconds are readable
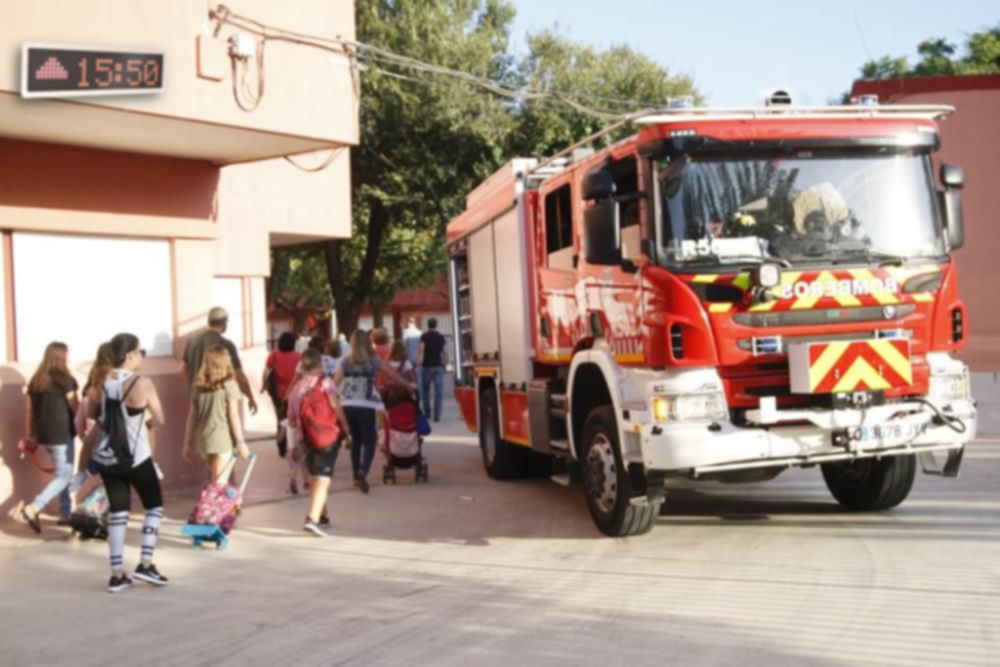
**15:50**
